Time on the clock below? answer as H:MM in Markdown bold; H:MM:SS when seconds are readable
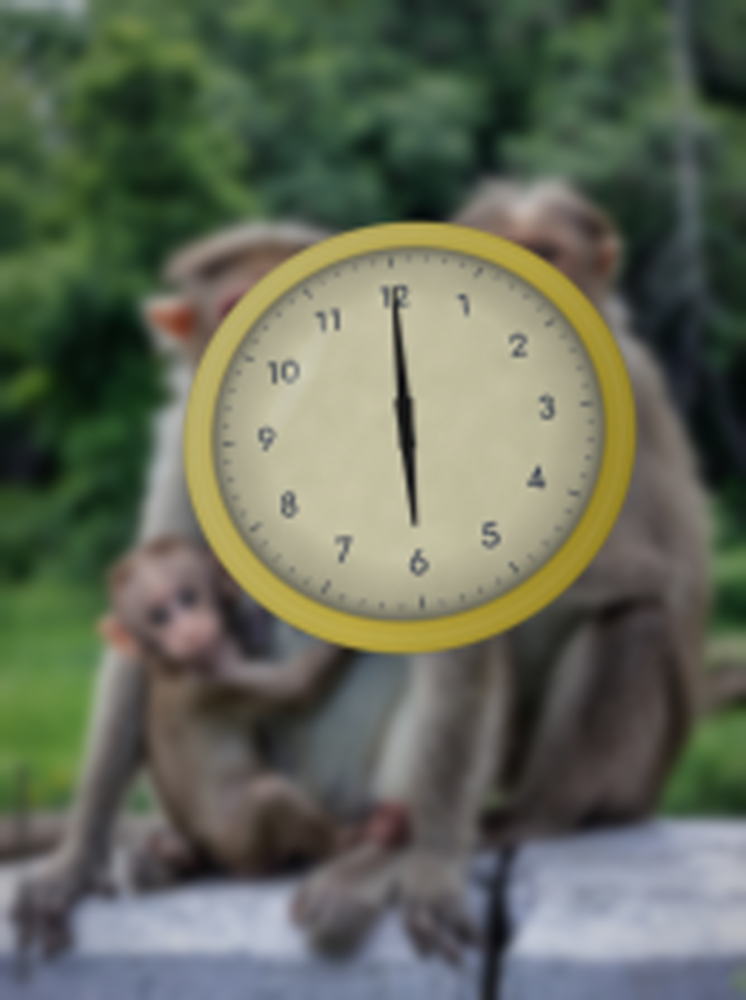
**6:00**
